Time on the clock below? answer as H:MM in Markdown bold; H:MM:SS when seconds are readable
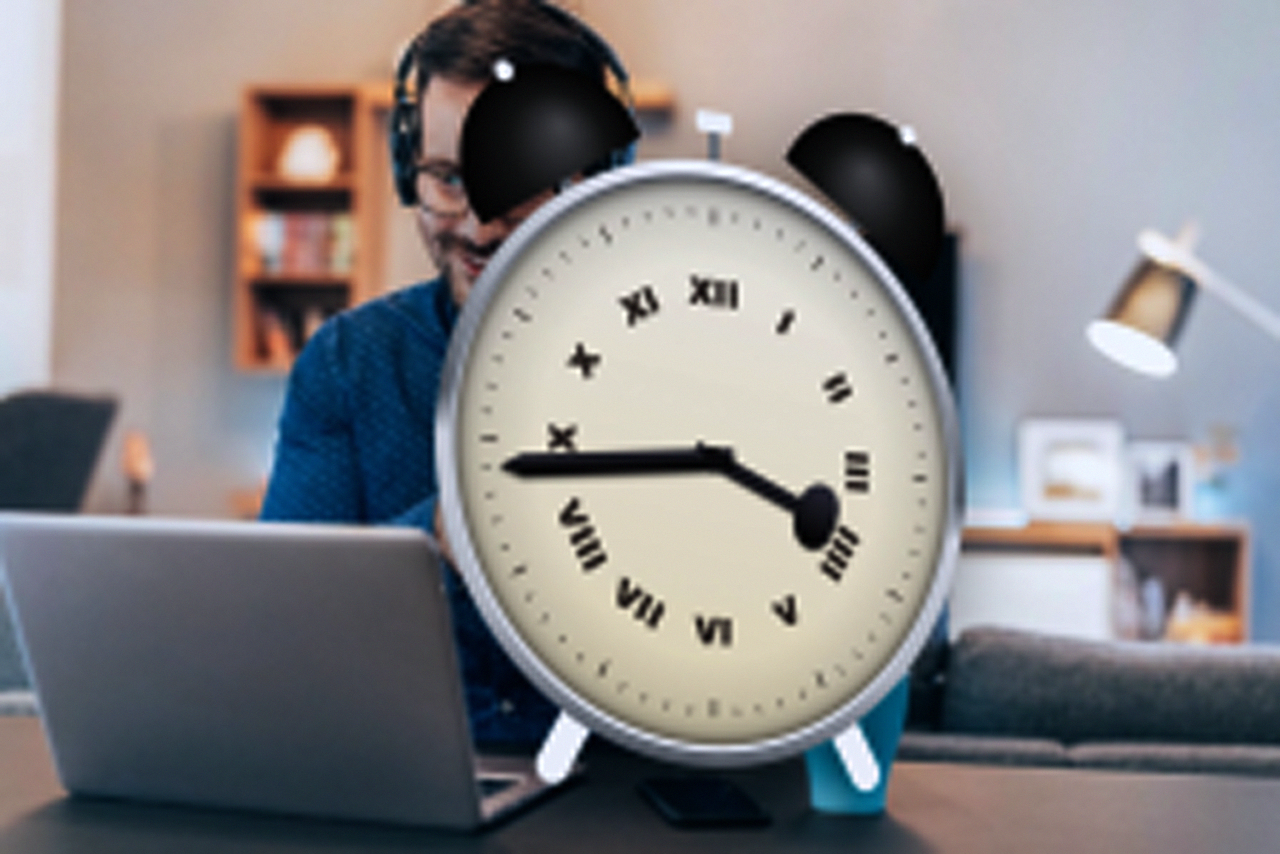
**3:44**
